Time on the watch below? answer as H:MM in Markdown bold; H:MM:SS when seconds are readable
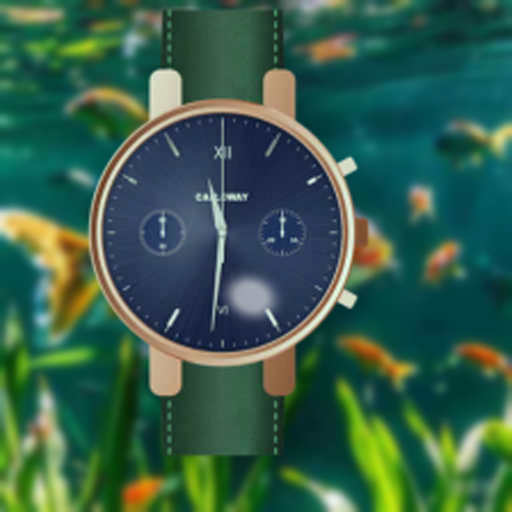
**11:31**
